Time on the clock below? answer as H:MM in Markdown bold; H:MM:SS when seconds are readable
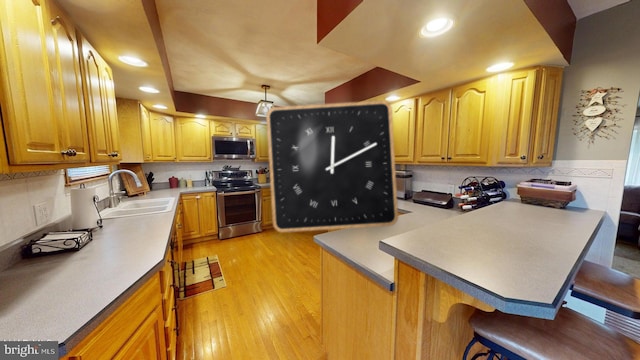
**12:11**
